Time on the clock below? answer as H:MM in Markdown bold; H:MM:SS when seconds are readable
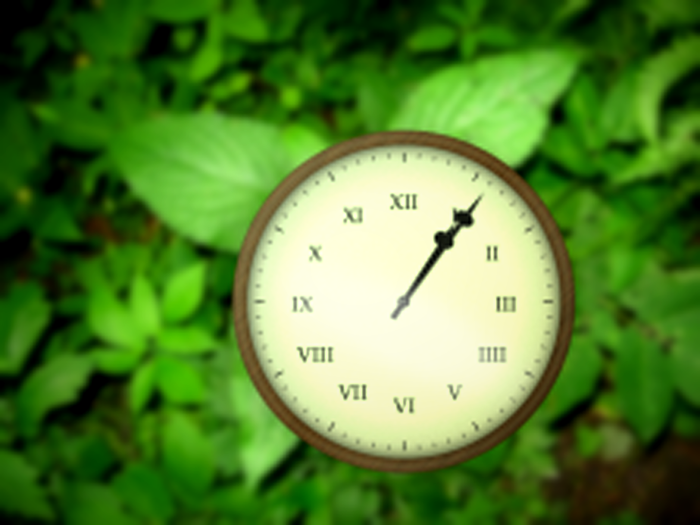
**1:06**
